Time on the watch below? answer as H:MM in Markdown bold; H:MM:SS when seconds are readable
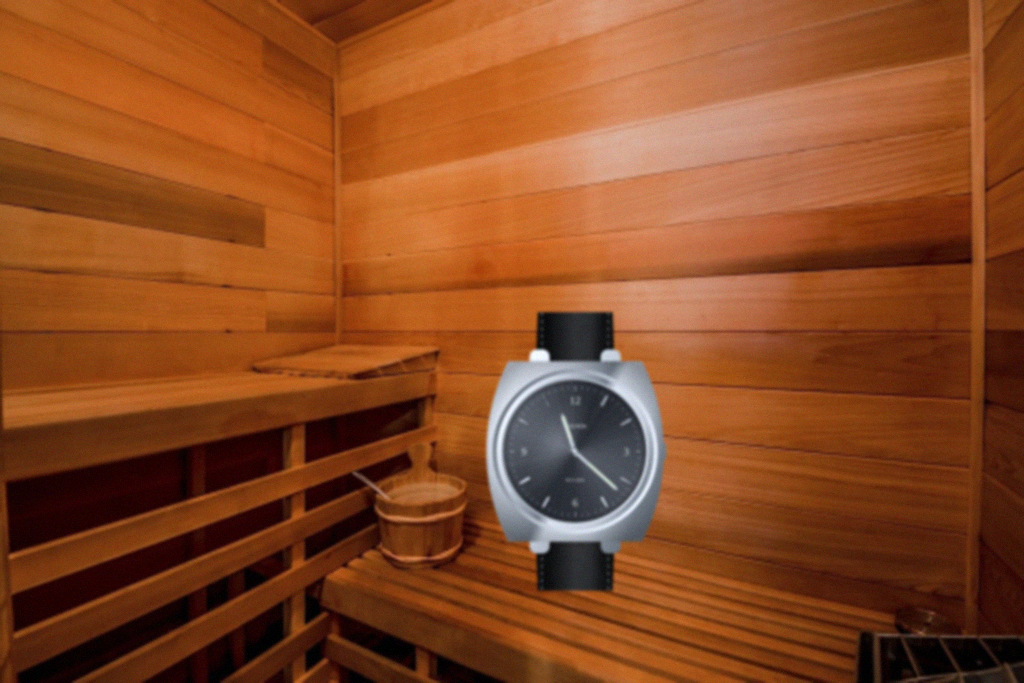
**11:22**
